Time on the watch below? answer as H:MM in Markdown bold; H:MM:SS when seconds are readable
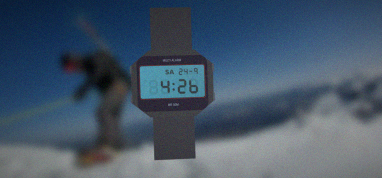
**4:26**
